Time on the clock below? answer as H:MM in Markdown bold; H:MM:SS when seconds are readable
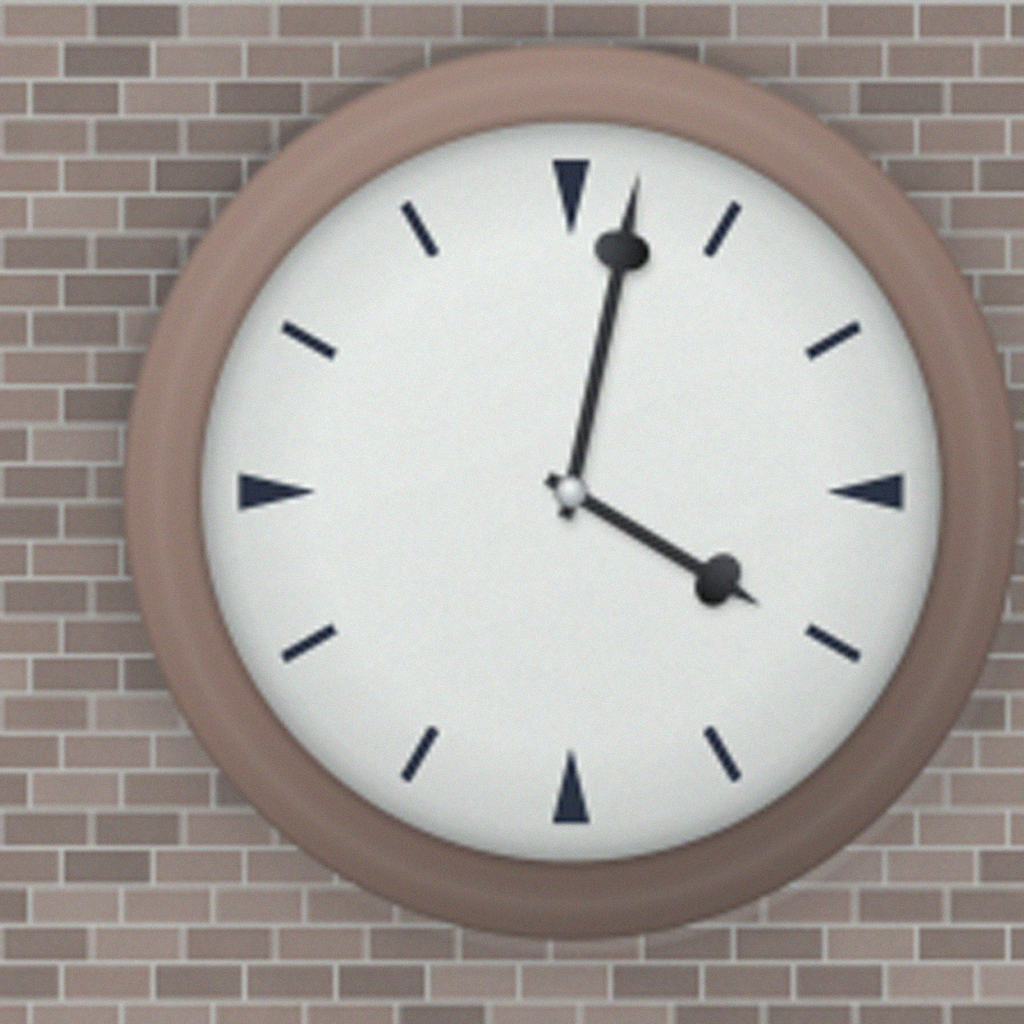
**4:02**
